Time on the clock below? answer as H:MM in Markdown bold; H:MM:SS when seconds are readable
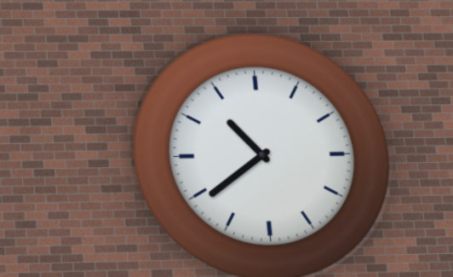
**10:39**
